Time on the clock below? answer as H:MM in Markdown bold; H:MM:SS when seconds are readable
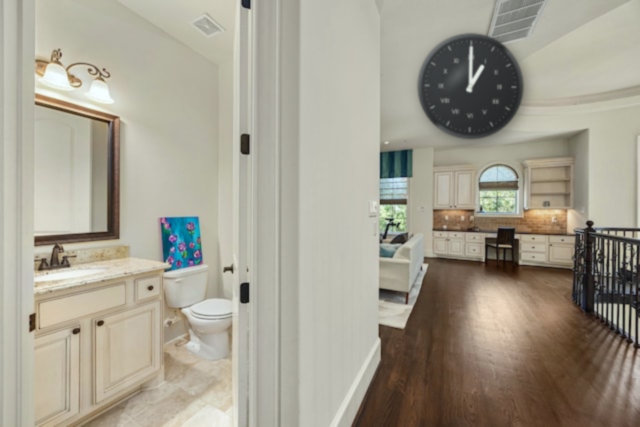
**1:00**
